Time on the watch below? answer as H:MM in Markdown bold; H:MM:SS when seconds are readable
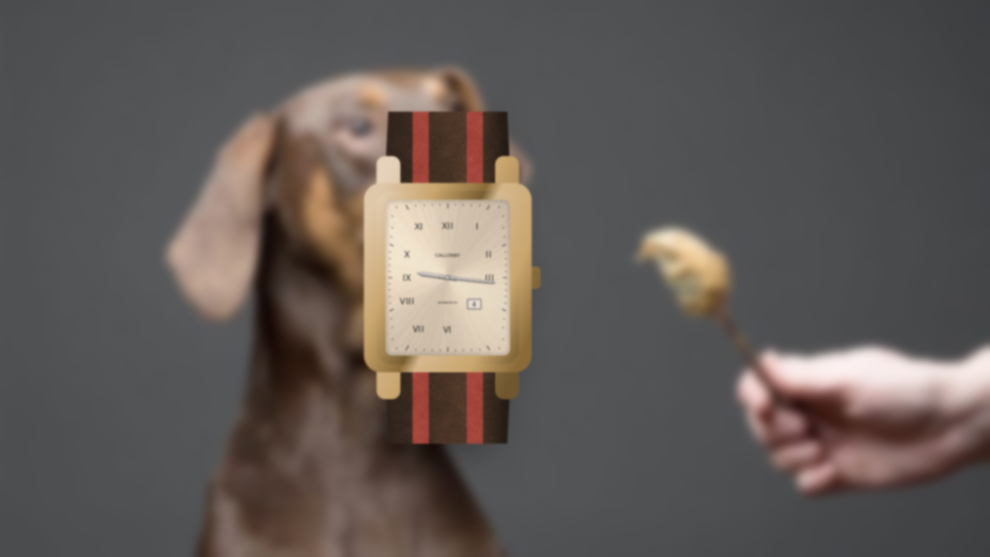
**9:16**
